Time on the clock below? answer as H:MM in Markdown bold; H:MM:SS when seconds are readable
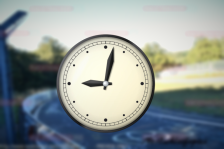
**9:02**
